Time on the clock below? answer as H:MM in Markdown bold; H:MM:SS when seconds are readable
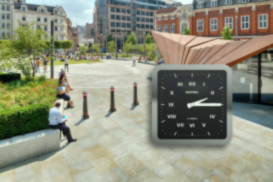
**2:15**
